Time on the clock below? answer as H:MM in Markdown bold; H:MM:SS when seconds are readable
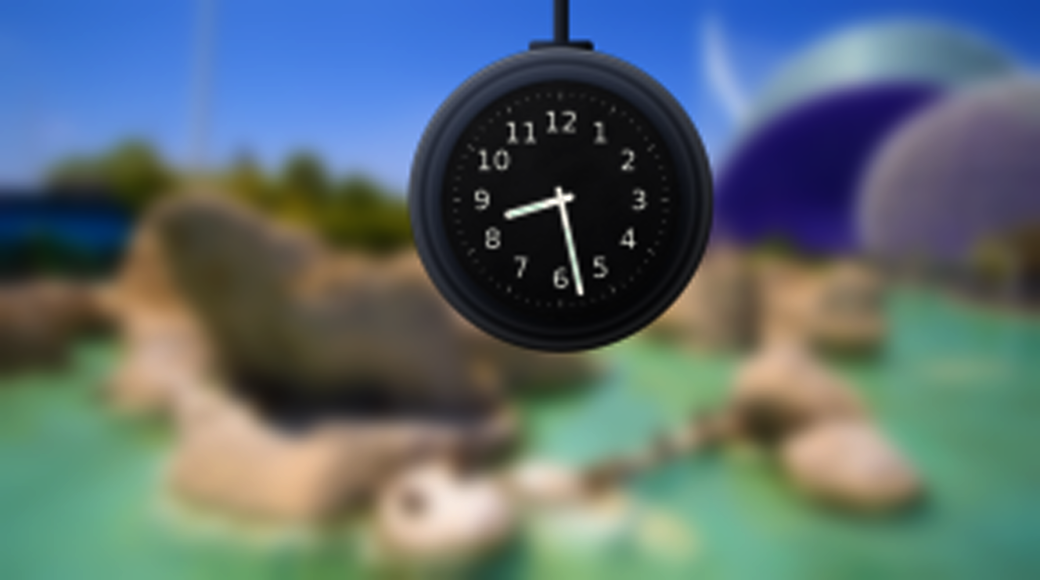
**8:28**
